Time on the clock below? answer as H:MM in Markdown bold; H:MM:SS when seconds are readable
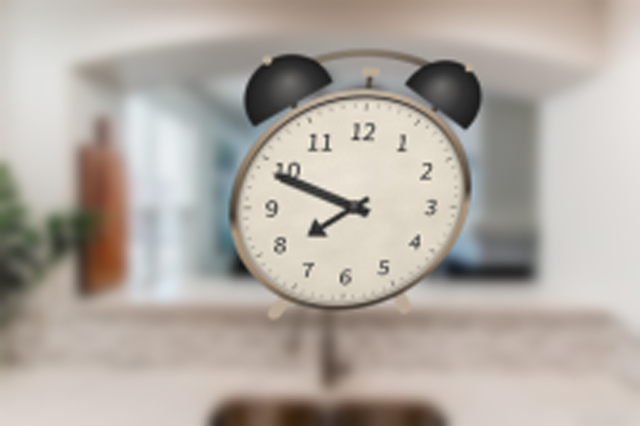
**7:49**
